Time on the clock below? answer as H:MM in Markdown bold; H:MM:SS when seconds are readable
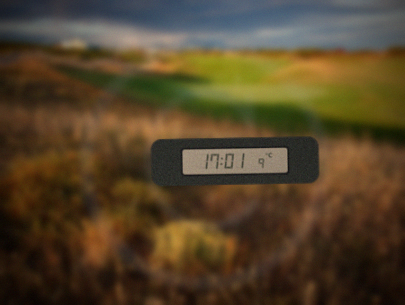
**17:01**
